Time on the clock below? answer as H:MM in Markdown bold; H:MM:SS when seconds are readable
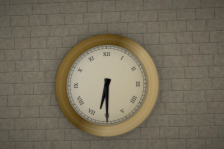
**6:30**
